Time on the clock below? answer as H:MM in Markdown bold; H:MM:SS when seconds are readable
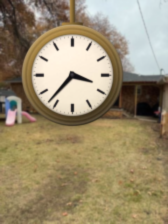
**3:37**
